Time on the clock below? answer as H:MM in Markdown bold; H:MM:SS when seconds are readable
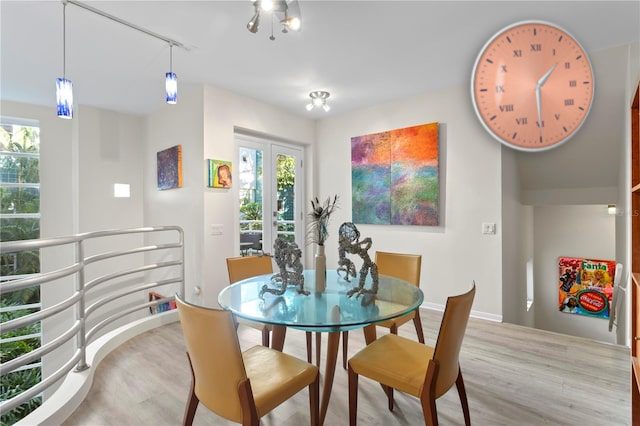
**1:30**
